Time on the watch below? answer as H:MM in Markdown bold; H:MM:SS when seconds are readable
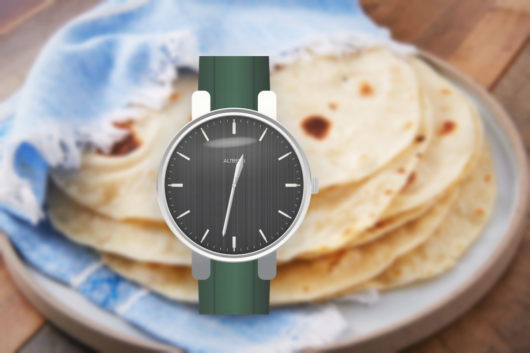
**12:32**
